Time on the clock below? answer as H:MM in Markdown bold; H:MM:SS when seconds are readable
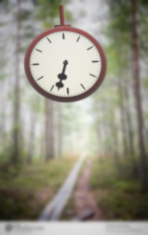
**6:33**
